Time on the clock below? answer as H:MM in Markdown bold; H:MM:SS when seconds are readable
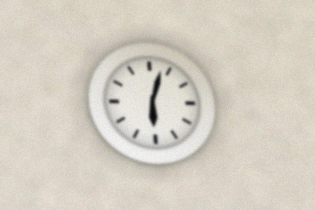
**6:03**
